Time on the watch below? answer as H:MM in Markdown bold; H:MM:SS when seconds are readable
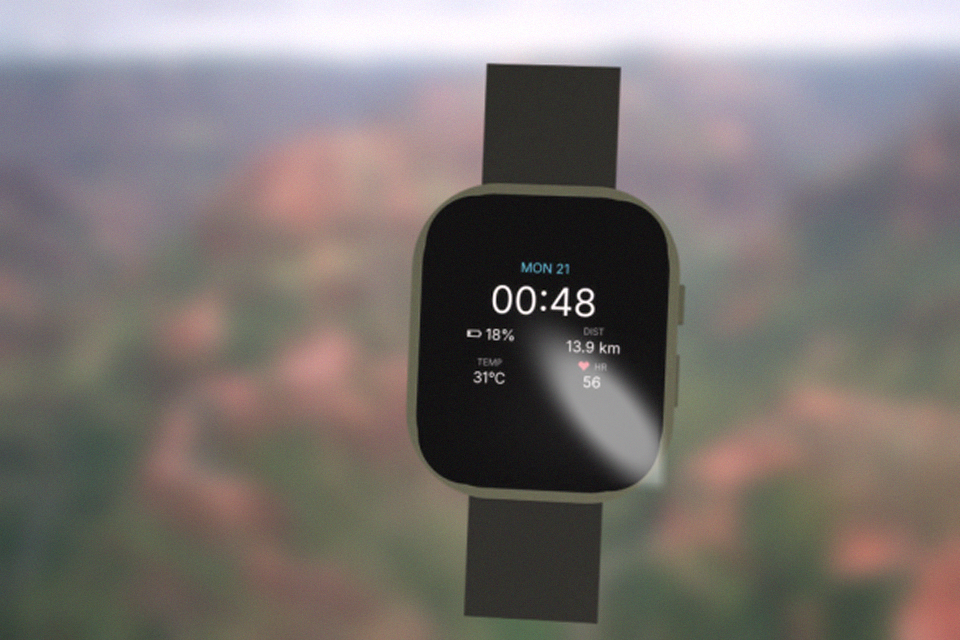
**0:48**
